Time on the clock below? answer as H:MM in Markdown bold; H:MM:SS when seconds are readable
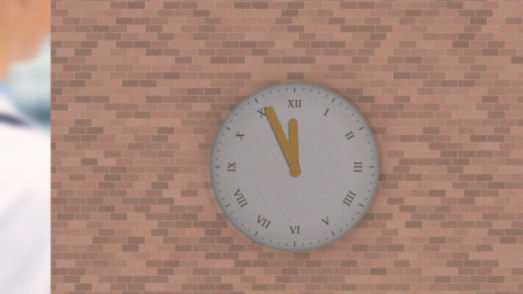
**11:56**
